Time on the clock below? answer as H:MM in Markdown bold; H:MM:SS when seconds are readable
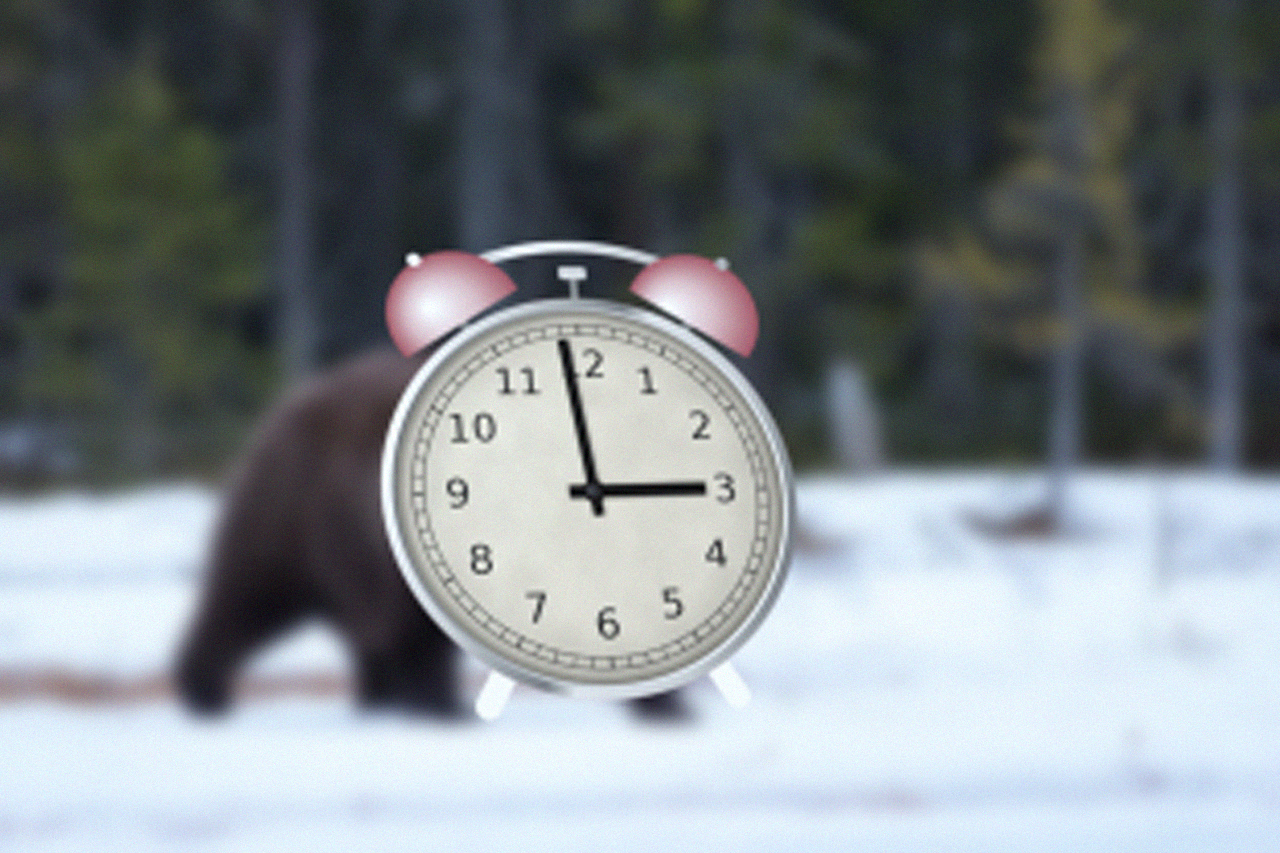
**2:59**
